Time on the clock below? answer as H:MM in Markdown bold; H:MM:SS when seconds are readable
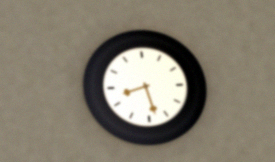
**8:28**
